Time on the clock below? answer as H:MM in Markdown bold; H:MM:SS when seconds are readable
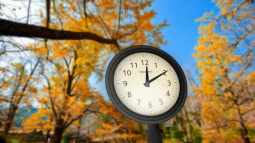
**12:10**
